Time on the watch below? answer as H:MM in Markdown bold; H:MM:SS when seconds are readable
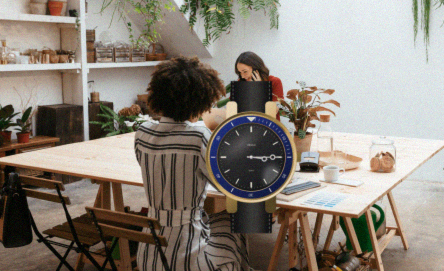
**3:15**
